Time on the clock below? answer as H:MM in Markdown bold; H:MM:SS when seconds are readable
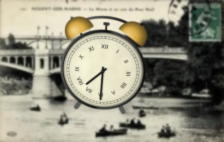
**7:30**
